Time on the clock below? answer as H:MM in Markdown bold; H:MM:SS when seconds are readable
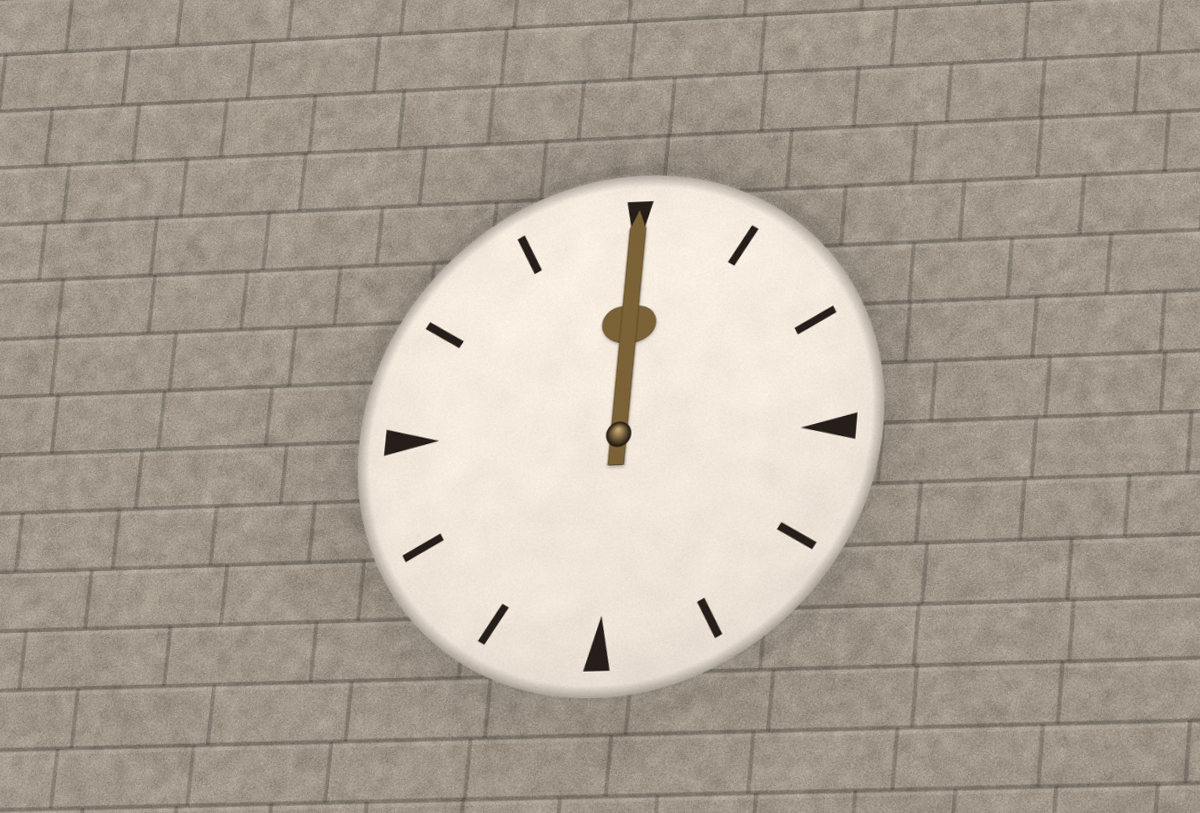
**12:00**
